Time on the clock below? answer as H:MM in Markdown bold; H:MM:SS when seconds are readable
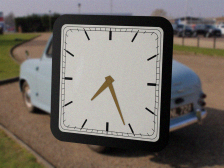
**7:26**
